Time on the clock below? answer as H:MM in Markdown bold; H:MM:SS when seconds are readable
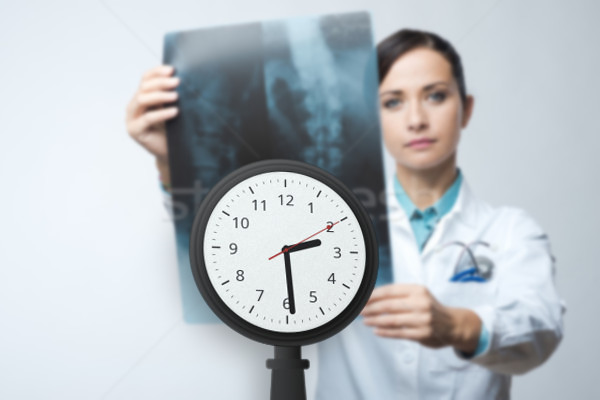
**2:29:10**
